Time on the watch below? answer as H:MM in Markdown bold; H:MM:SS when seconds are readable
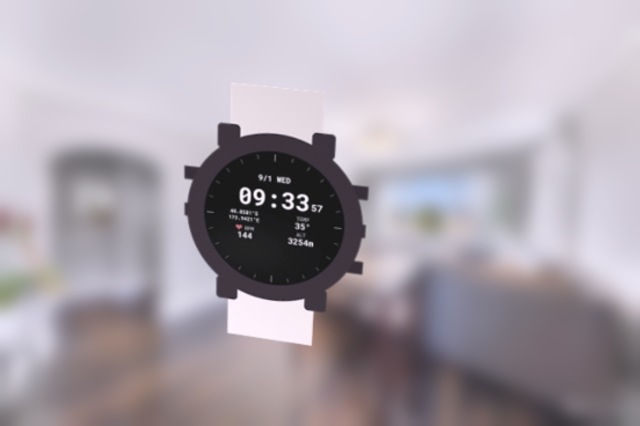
**9:33**
